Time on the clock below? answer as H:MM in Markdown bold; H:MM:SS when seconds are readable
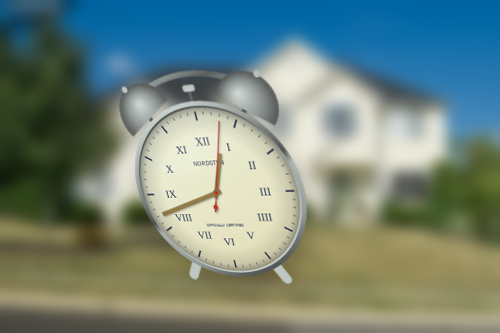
**12:42:03**
